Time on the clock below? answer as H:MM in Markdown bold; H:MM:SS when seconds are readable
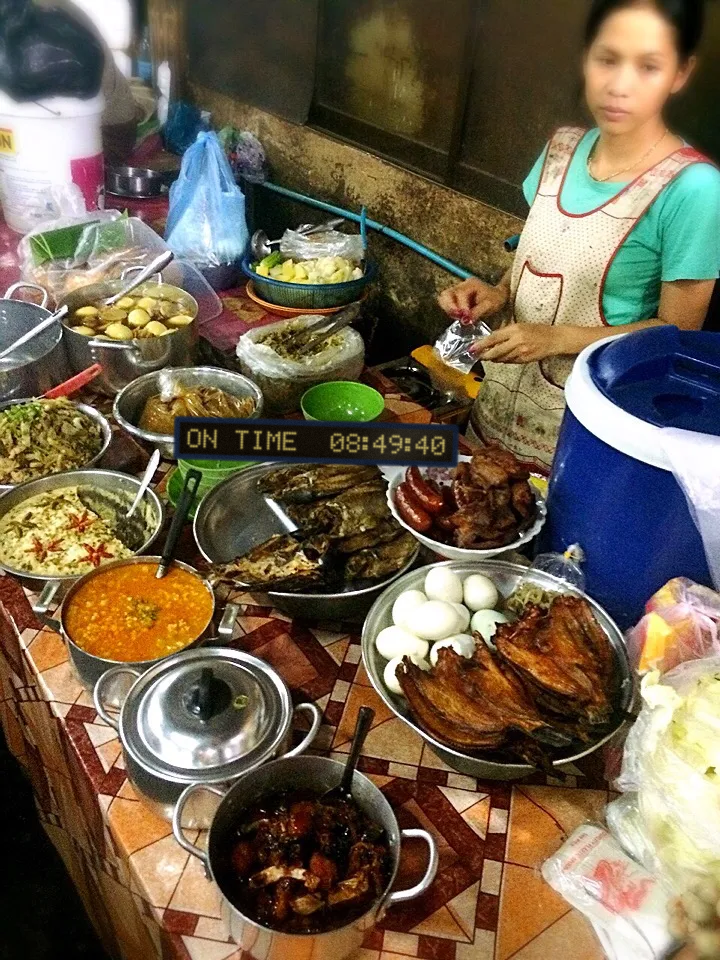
**8:49:40**
